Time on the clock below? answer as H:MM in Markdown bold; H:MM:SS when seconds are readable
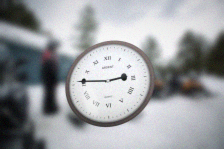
**2:46**
